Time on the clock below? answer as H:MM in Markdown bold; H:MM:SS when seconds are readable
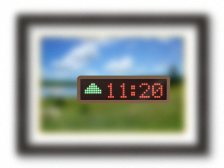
**11:20**
